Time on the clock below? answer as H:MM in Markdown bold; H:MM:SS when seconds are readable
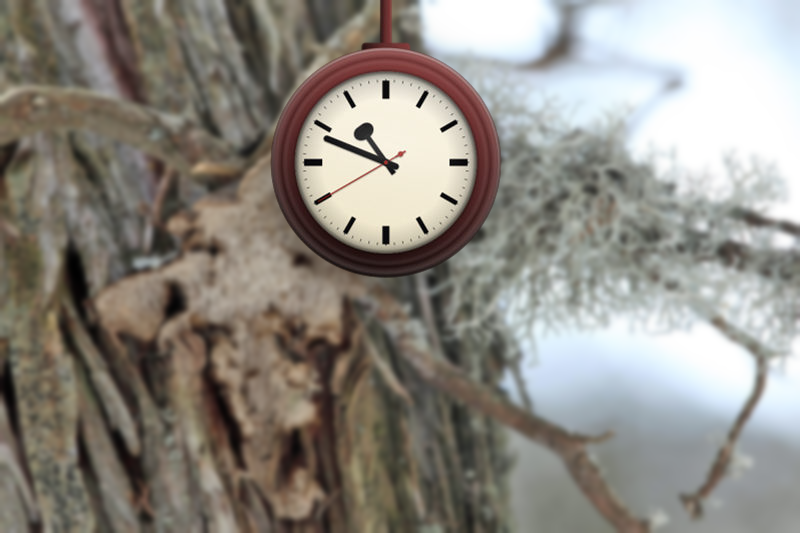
**10:48:40**
